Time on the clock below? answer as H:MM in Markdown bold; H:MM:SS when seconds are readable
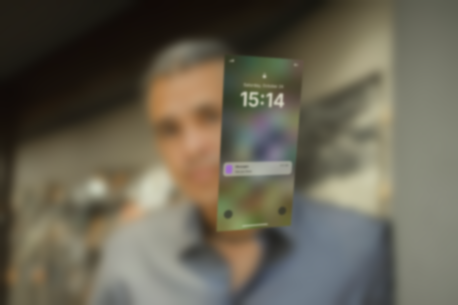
**15:14**
